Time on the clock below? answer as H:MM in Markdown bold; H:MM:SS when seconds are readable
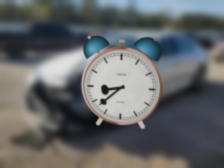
**8:38**
